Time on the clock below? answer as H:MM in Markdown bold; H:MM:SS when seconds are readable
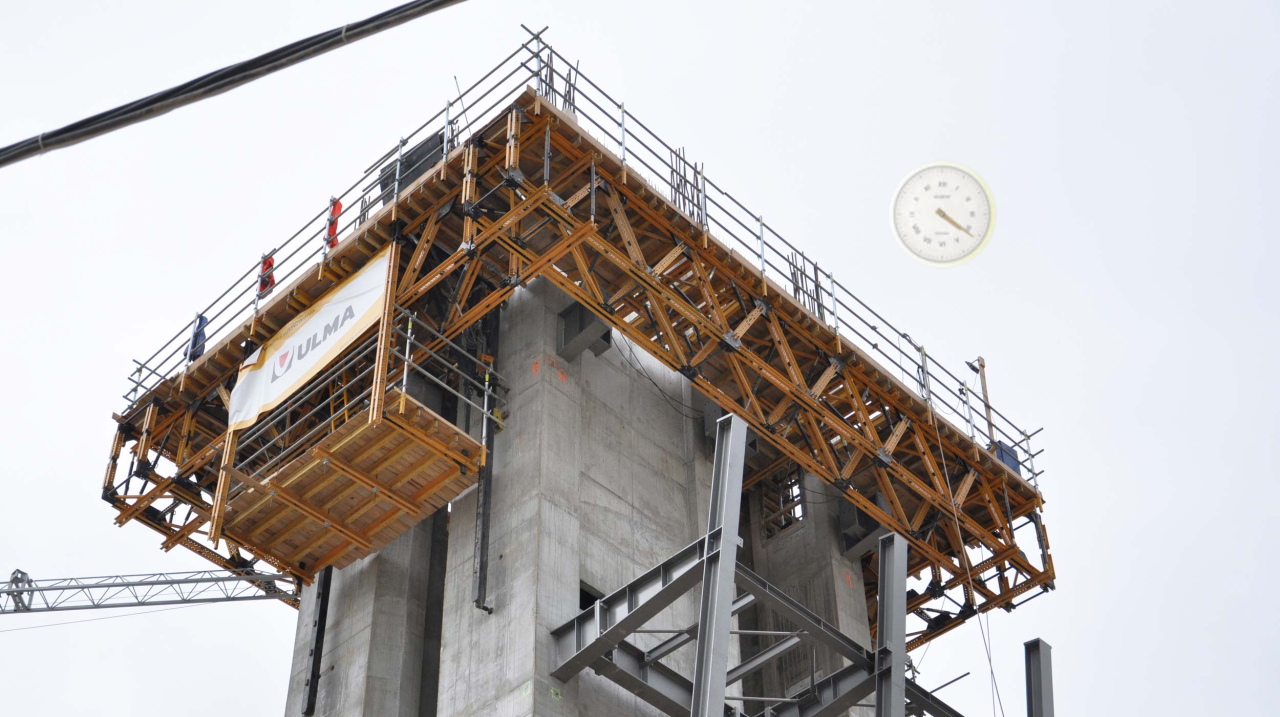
**4:21**
